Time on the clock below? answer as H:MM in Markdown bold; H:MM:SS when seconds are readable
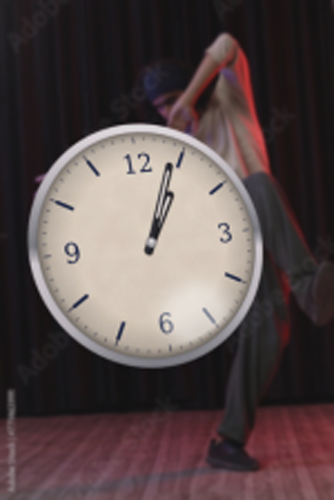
**1:04**
